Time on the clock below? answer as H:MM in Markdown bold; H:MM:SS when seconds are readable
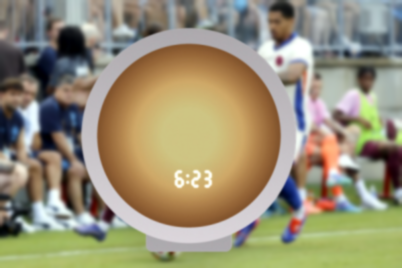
**6:23**
